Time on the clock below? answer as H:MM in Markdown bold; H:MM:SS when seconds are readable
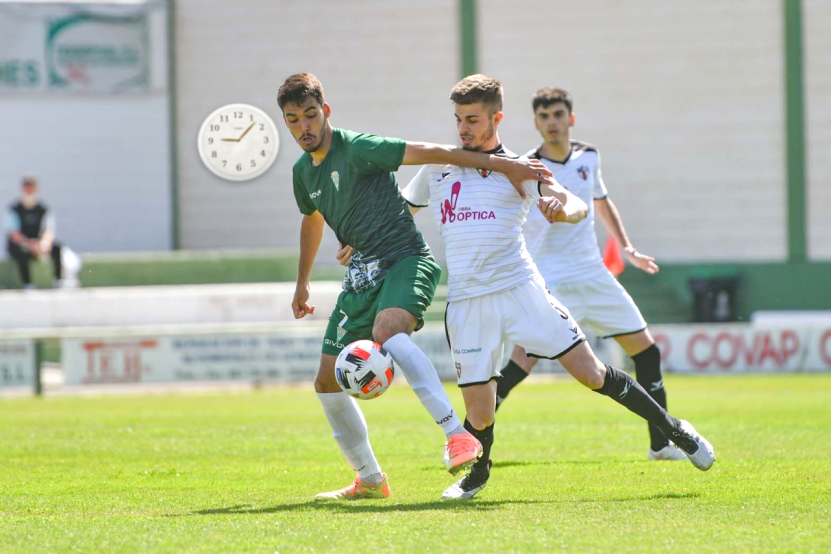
**9:07**
